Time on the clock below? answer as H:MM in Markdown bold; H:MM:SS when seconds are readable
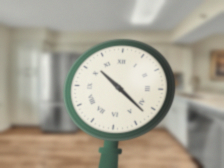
**10:22**
